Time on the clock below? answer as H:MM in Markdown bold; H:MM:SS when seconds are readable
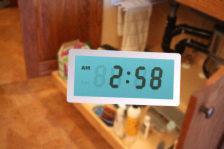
**2:58**
